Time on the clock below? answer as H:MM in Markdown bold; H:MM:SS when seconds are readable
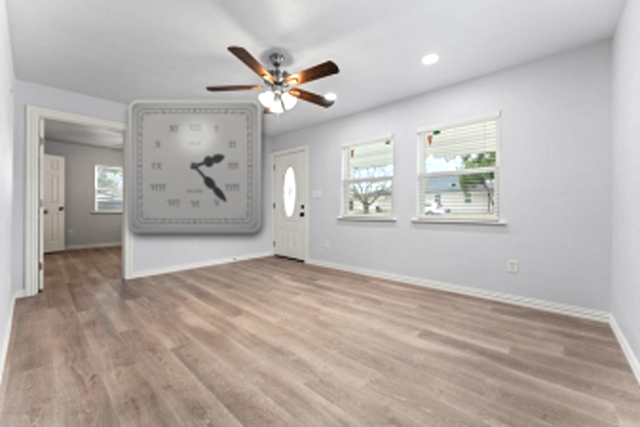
**2:23**
